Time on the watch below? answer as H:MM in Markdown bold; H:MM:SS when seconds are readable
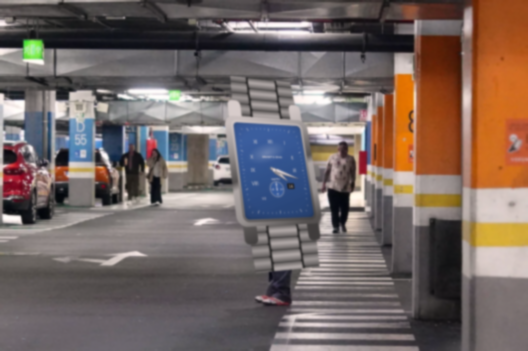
**4:18**
